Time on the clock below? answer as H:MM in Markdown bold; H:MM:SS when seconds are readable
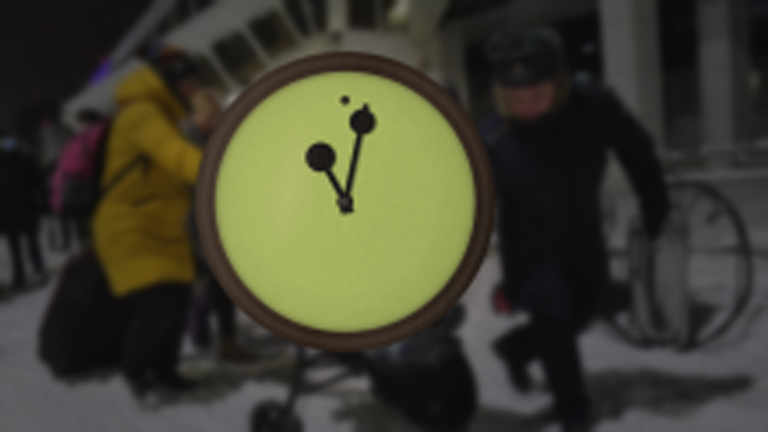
**11:02**
